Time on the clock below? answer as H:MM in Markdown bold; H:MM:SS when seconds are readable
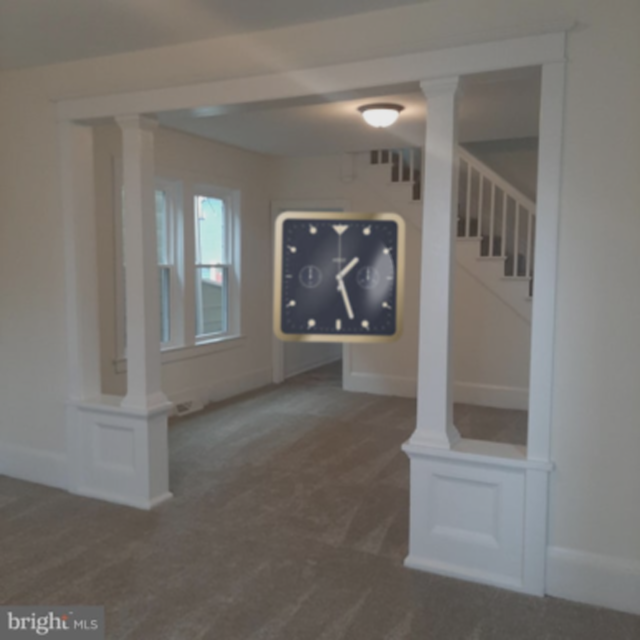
**1:27**
